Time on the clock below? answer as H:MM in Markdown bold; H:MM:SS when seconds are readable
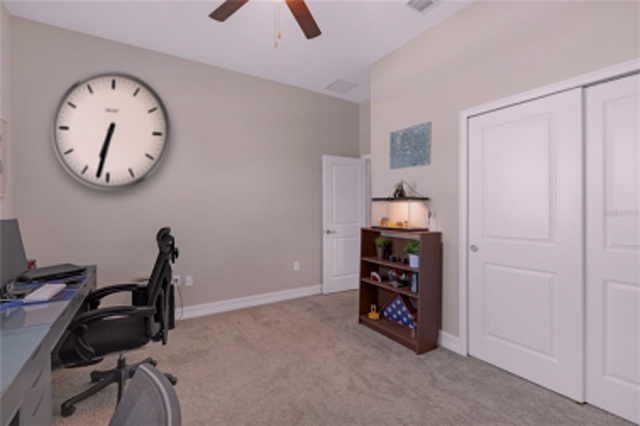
**6:32**
